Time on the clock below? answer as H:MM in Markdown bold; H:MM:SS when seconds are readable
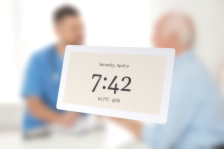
**7:42**
